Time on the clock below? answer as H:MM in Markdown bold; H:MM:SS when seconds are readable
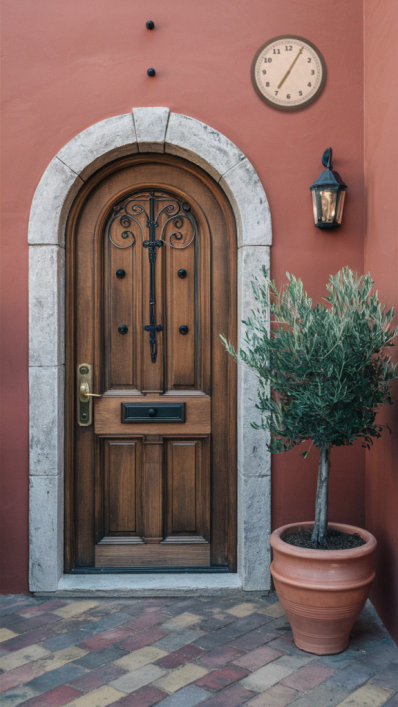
**7:05**
